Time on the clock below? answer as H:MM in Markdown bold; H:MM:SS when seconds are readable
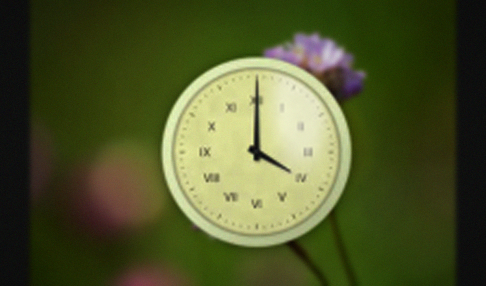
**4:00**
